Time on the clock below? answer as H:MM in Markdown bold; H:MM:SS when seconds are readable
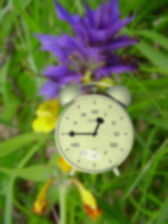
**12:45**
